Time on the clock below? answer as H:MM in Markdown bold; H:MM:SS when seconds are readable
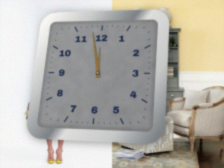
**11:58**
